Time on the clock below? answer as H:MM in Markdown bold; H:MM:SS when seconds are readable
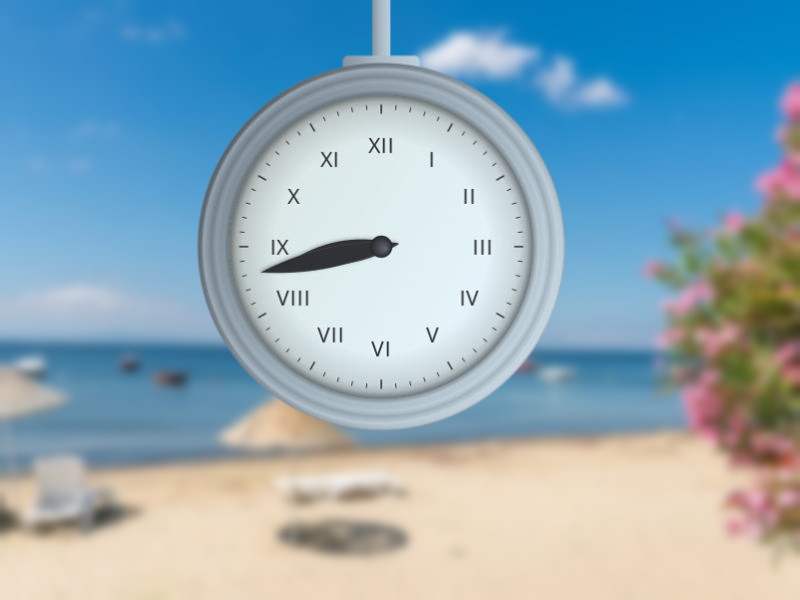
**8:43**
